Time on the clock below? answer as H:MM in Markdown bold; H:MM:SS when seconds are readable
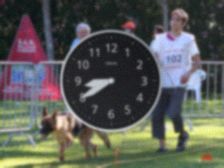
**8:40**
